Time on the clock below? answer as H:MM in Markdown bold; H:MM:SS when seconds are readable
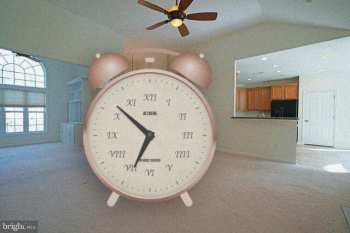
**6:52**
